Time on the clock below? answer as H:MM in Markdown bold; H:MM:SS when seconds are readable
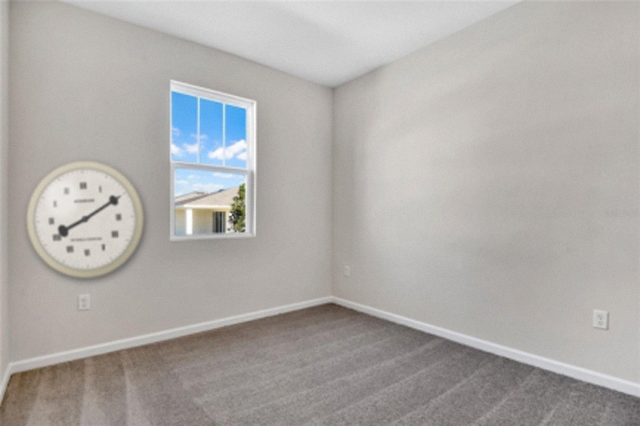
**8:10**
